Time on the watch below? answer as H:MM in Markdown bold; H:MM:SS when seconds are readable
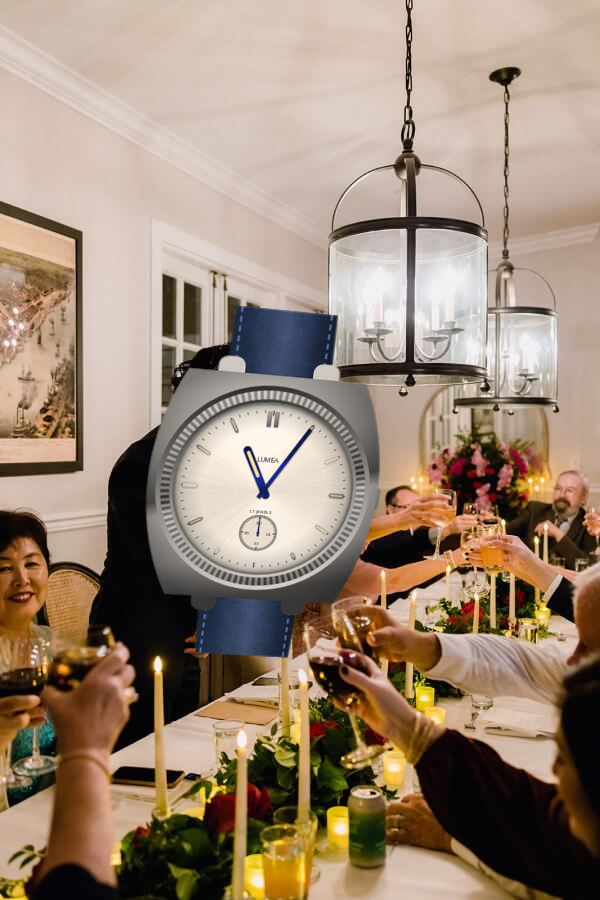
**11:05**
